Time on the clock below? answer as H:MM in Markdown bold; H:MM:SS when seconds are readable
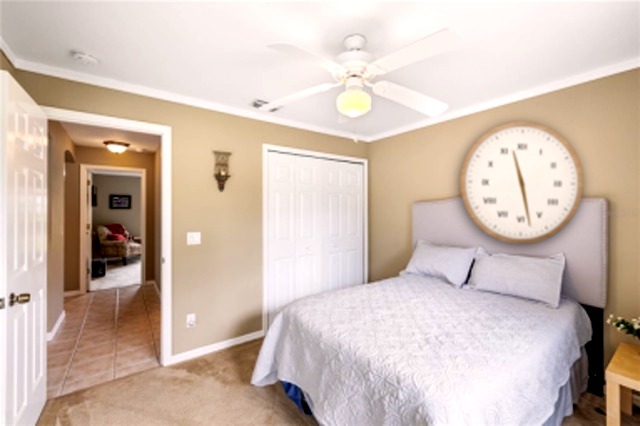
**11:28**
